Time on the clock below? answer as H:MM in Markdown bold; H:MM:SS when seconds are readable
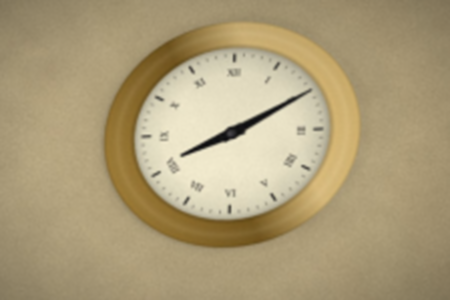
**8:10**
